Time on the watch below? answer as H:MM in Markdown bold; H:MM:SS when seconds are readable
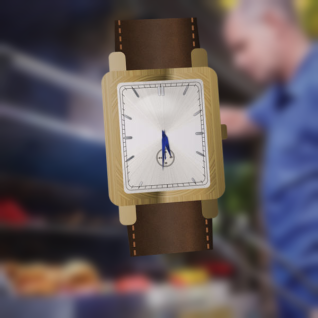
**5:31**
